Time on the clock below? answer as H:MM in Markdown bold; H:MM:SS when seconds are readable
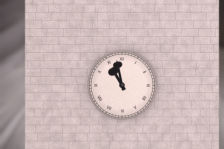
**10:58**
